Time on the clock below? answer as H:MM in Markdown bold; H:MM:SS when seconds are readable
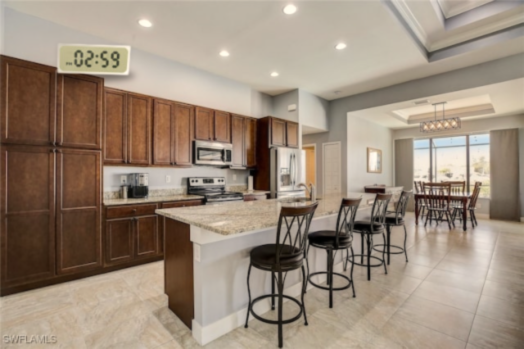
**2:59**
